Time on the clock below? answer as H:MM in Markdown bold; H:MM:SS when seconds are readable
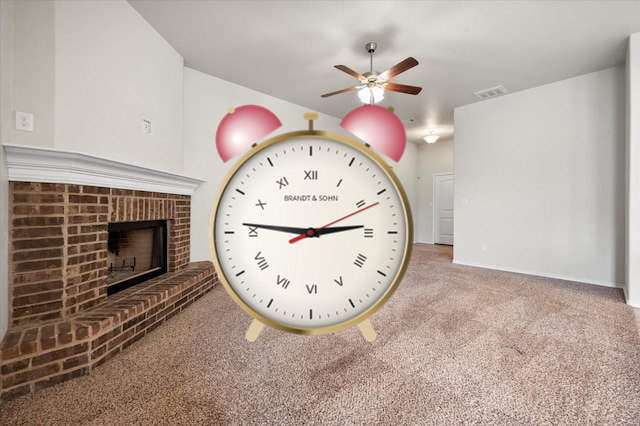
**2:46:11**
